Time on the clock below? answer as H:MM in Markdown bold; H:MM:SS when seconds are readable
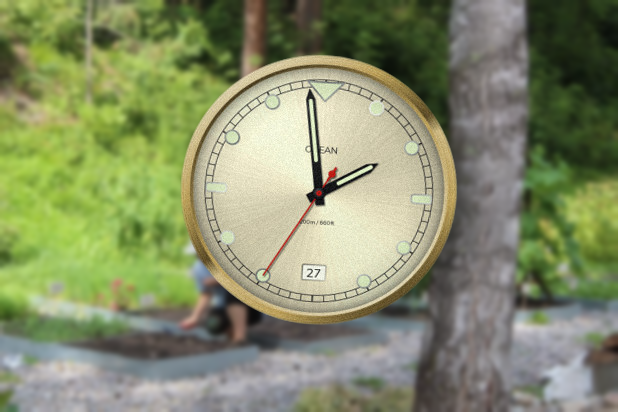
**1:58:35**
